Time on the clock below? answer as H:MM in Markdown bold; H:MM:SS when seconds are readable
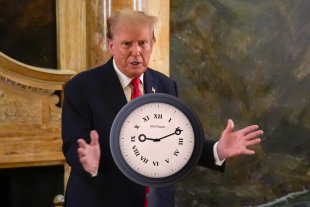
**9:11**
